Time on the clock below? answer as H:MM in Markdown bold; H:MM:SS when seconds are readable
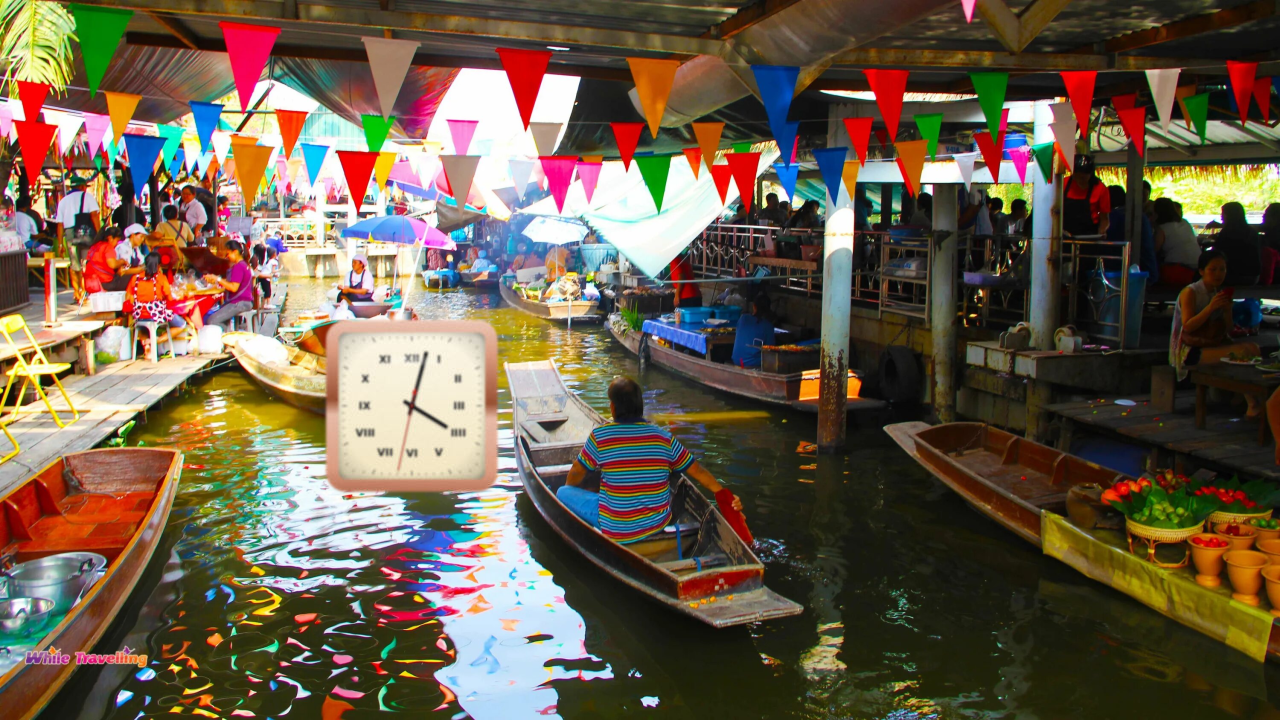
**4:02:32**
